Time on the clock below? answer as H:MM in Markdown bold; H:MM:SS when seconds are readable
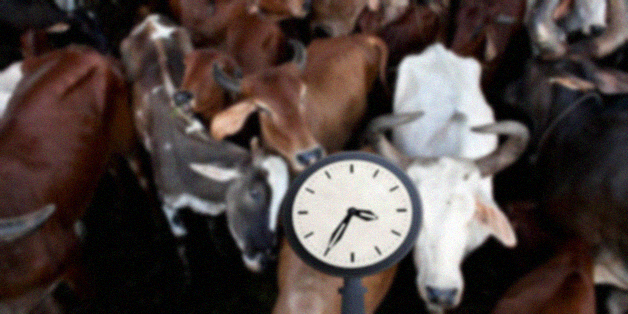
**3:35**
